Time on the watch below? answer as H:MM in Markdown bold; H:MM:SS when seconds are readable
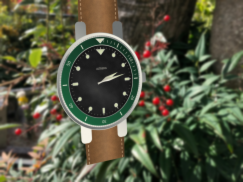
**2:13**
